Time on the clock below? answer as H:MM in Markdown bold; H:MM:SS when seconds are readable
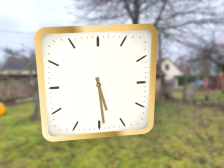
**5:29**
